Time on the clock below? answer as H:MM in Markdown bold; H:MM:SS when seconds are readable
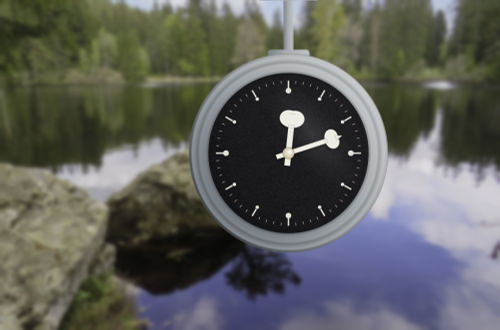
**12:12**
